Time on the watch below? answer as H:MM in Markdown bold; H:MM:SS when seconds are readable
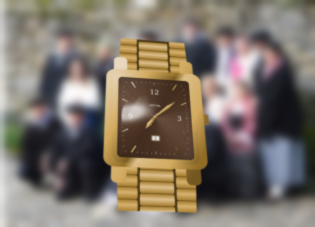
**7:08**
